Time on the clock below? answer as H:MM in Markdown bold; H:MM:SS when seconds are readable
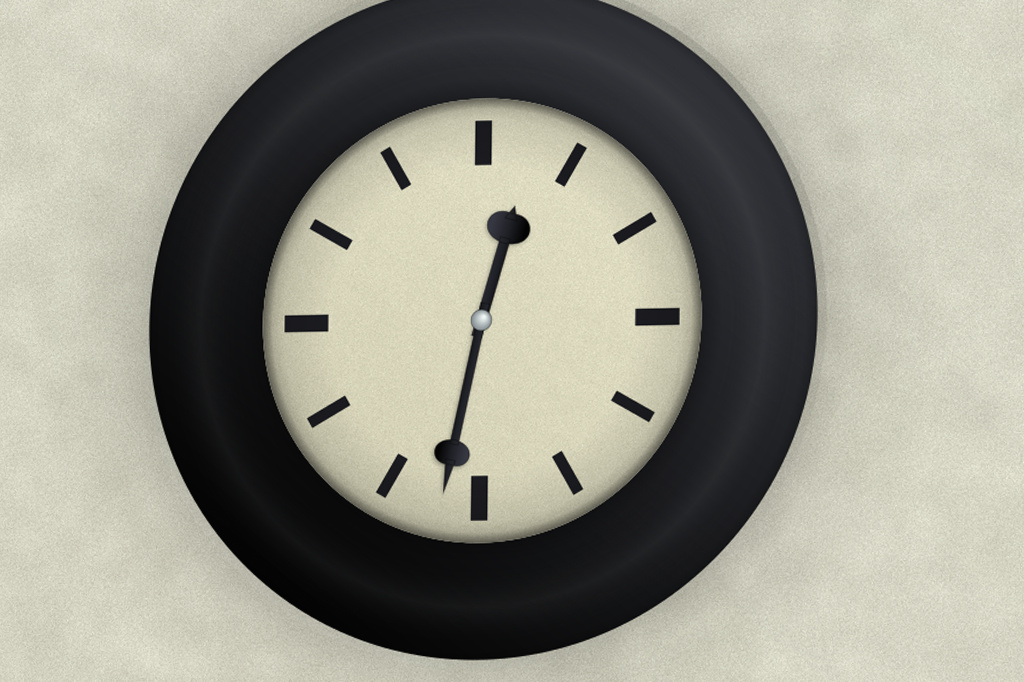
**12:32**
